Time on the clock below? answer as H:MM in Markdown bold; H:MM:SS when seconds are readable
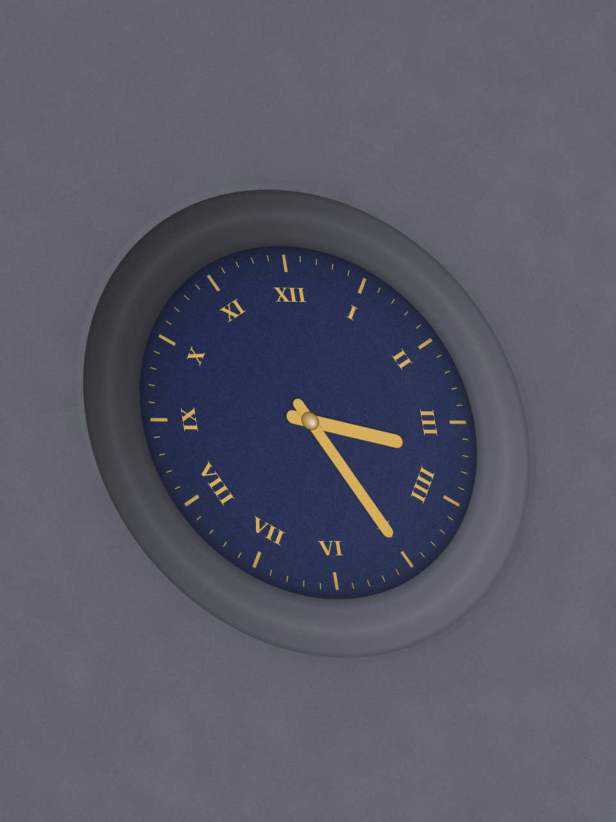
**3:25**
